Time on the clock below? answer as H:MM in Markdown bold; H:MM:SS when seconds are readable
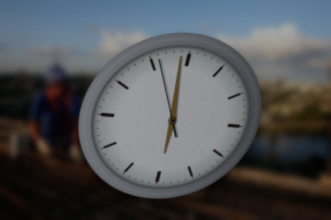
**5:58:56**
